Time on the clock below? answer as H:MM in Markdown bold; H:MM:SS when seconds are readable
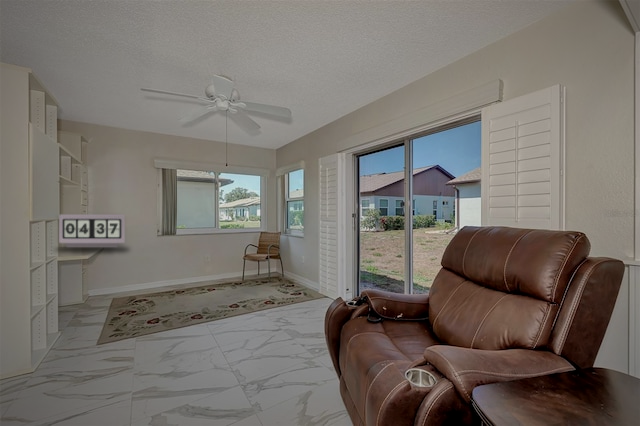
**4:37**
